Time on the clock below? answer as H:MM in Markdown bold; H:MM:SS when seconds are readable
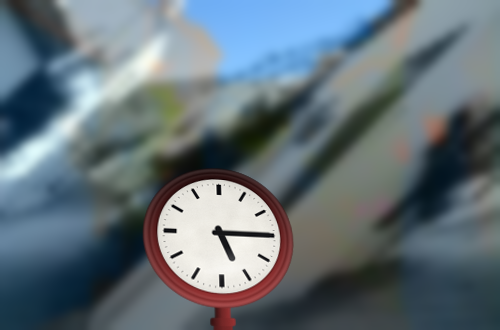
**5:15**
